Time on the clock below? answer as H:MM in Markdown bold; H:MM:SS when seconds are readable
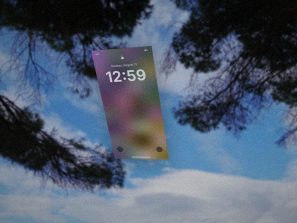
**12:59**
